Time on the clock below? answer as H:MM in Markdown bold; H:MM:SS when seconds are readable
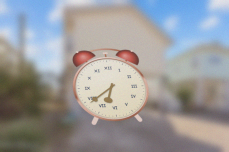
**6:39**
